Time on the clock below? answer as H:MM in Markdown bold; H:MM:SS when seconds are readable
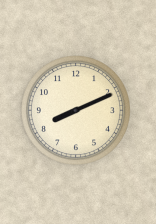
**8:11**
